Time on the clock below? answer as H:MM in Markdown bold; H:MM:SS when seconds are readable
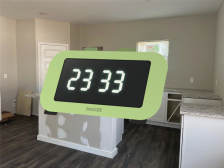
**23:33**
